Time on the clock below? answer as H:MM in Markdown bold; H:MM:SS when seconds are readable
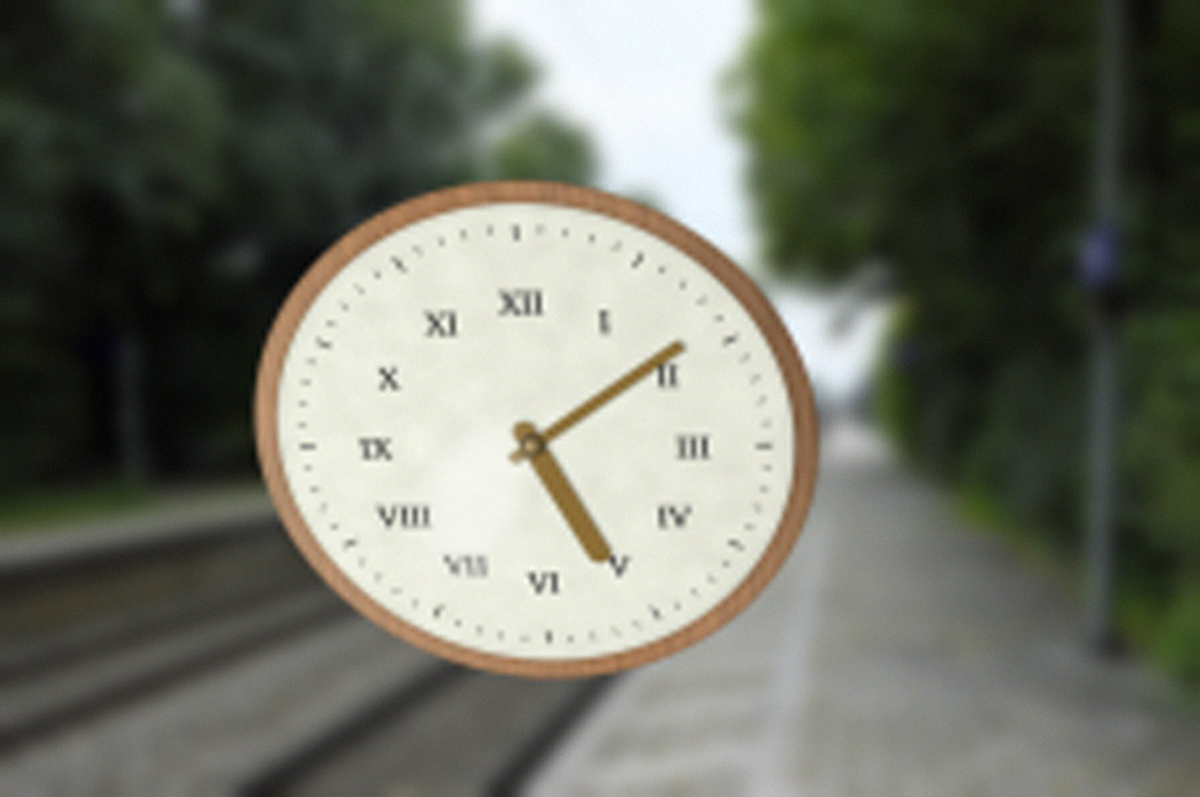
**5:09**
